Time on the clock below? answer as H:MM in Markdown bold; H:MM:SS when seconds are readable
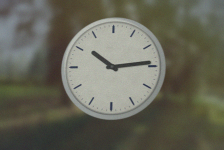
**10:14**
